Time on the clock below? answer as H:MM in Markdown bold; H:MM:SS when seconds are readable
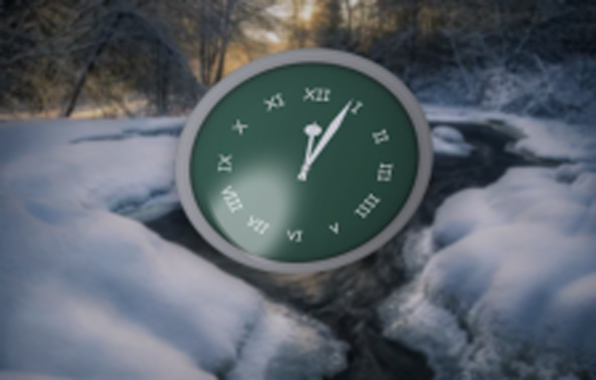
**12:04**
